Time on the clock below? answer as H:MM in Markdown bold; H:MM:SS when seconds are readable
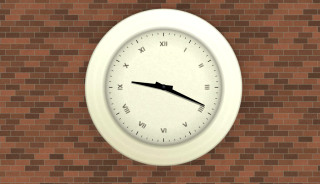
**9:19**
